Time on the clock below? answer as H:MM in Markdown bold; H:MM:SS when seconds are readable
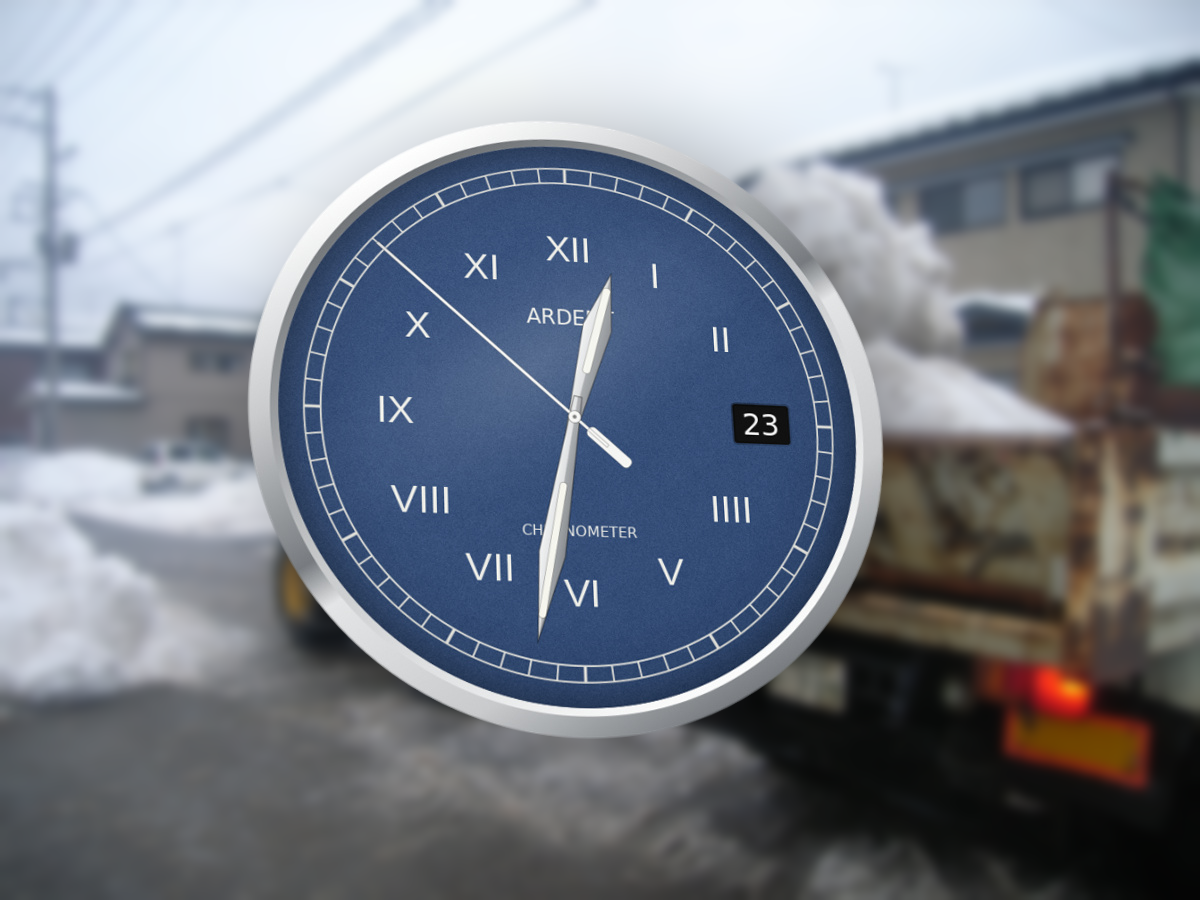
**12:31:52**
